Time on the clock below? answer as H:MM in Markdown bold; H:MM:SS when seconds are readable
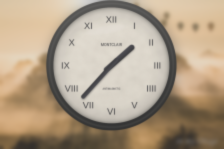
**1:37**
